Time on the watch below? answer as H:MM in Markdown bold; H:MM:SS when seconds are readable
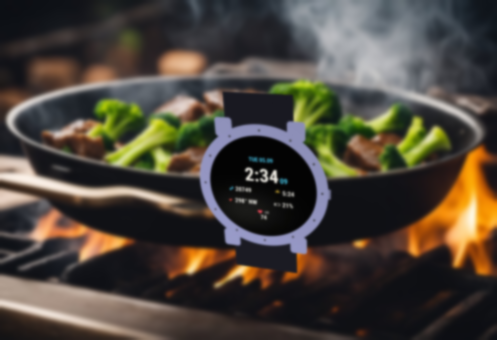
**2:34**
